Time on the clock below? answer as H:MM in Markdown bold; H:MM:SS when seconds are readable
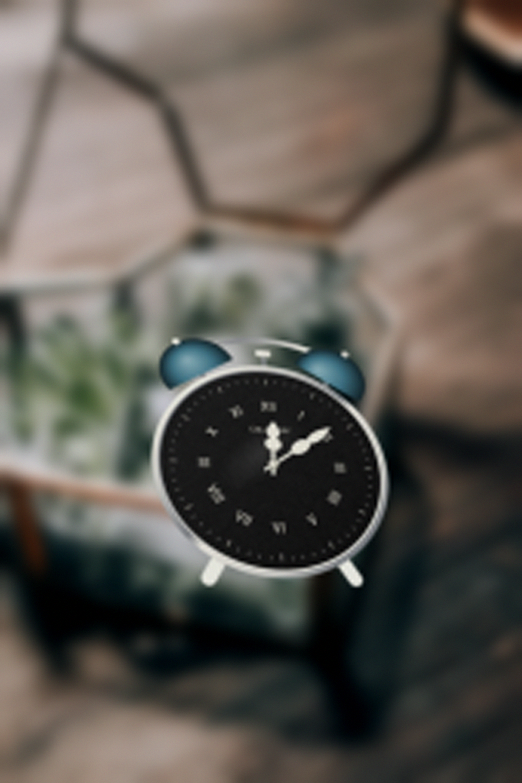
**12:09**
